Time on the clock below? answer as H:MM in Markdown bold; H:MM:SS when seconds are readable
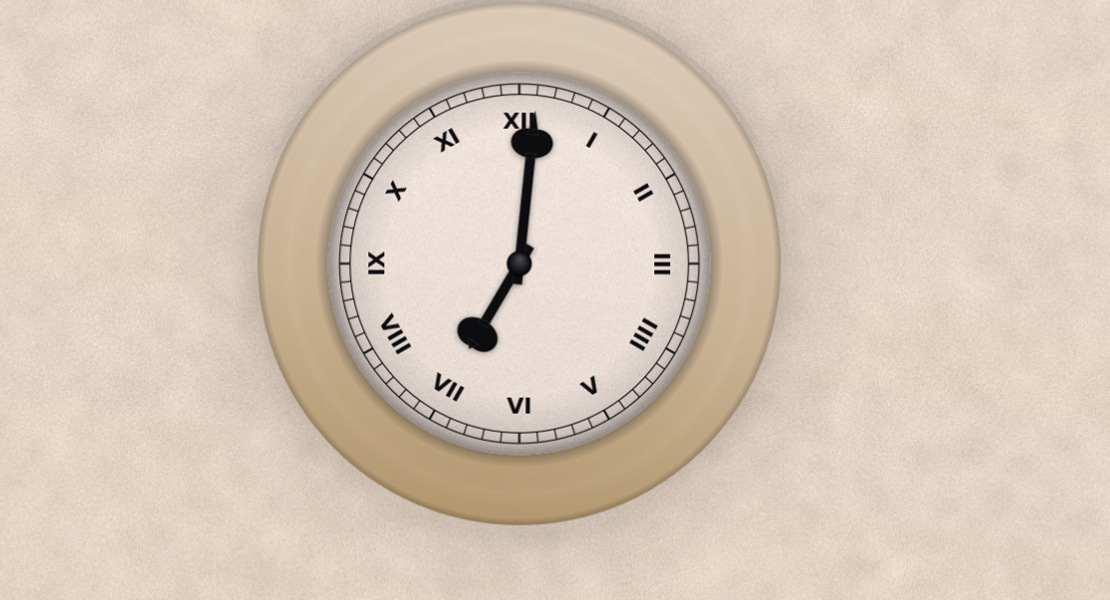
**7:01**
